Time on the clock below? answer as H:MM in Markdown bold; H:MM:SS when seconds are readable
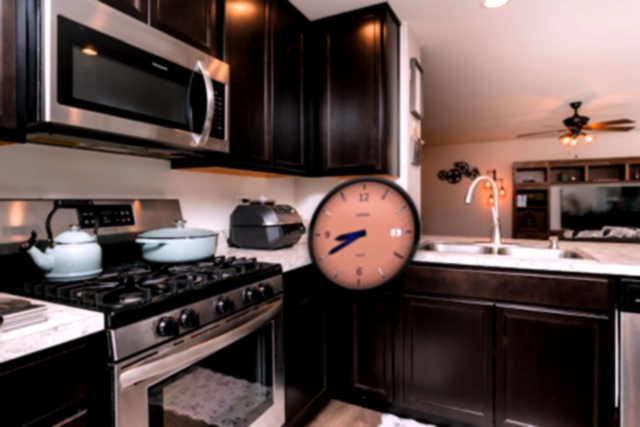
**8:40**
